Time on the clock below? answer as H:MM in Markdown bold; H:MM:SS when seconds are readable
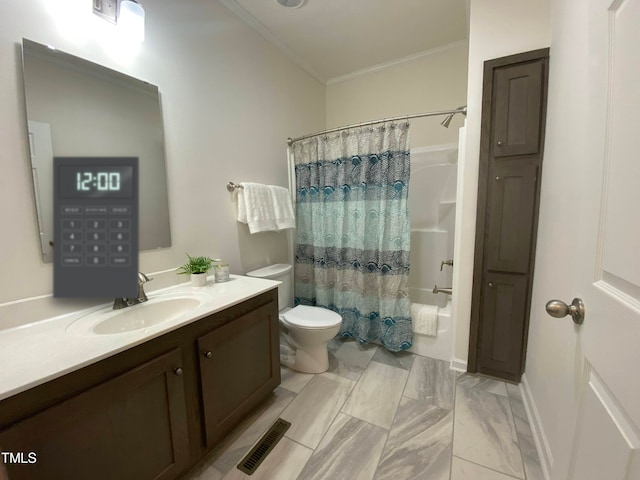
**12:00**
